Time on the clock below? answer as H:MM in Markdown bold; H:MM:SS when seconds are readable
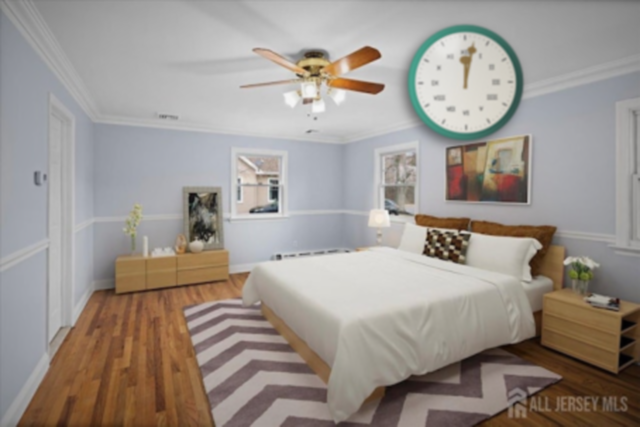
**12:02**
